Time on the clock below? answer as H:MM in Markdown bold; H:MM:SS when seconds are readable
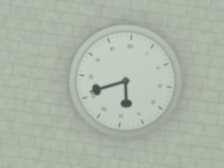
**5:41**
